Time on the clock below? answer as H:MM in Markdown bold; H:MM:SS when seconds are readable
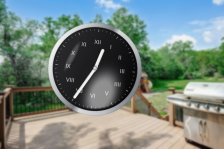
**12:35**
